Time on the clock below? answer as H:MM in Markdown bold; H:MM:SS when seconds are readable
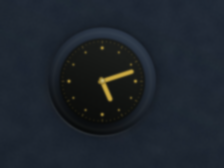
**5:12**
